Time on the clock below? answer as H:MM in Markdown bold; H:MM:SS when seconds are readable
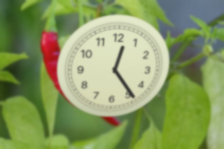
**12:24**
